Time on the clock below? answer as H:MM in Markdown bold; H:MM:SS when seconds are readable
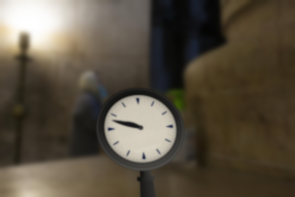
**9:48**
